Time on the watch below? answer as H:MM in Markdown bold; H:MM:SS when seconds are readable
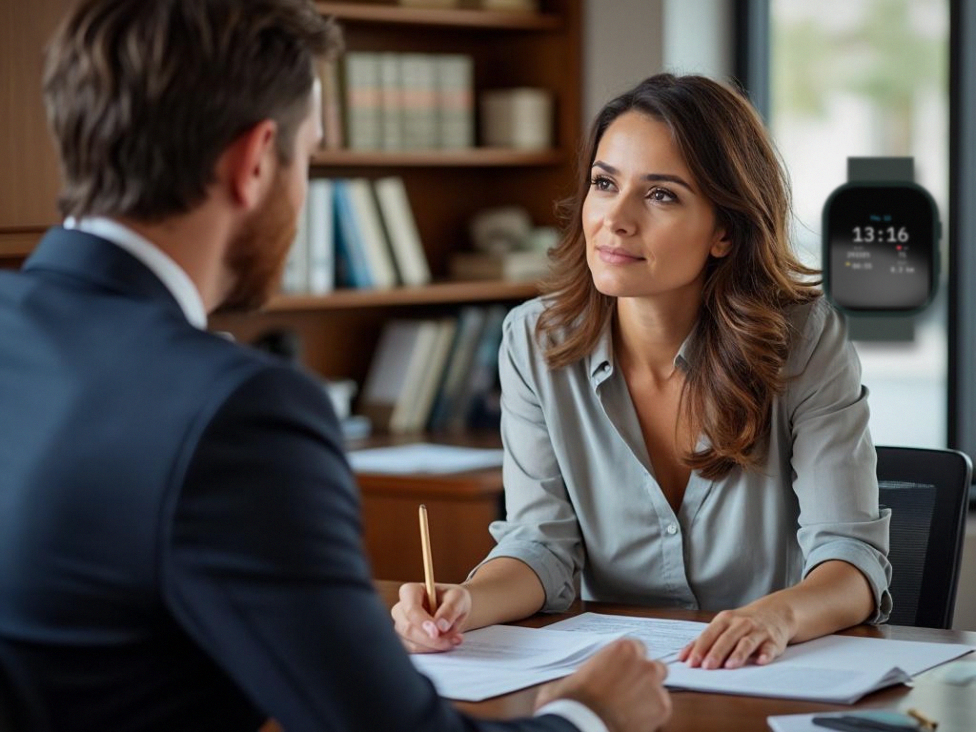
**13:16**
